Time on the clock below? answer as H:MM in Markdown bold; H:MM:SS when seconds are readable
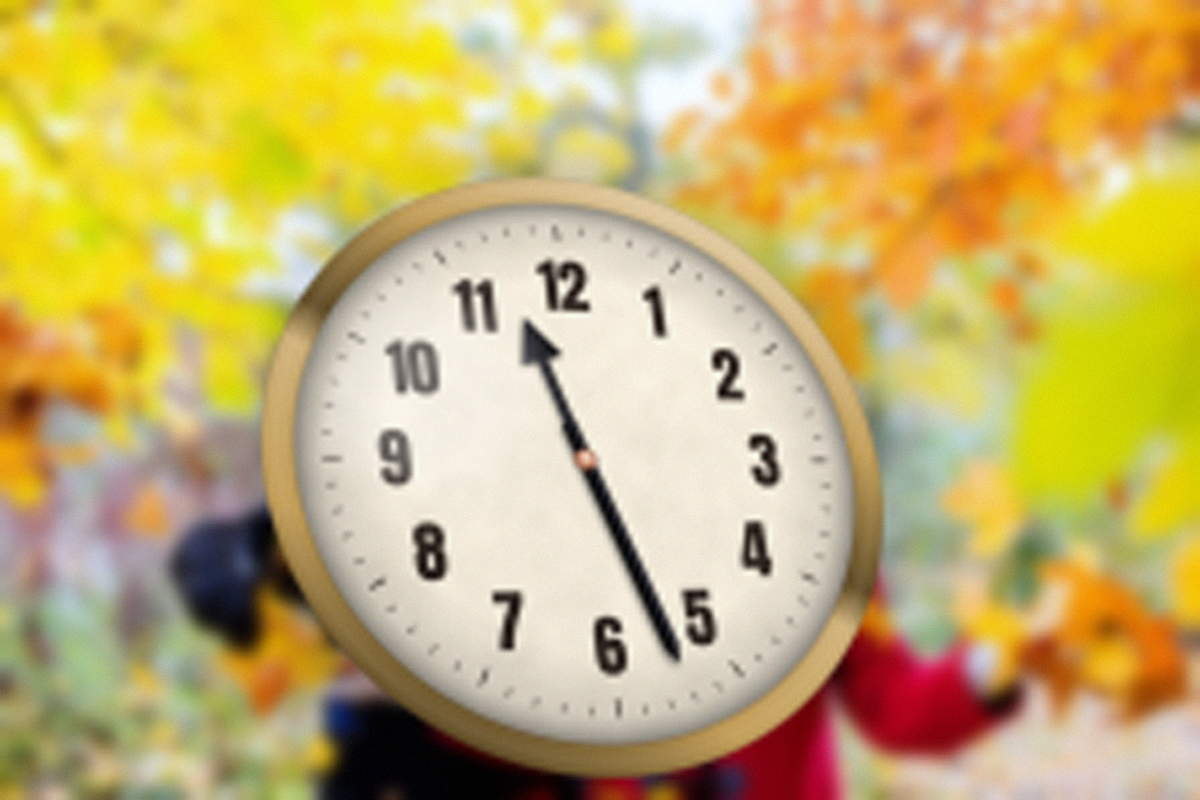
**11:27**
